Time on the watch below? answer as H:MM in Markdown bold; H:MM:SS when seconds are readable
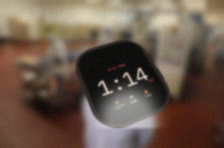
**1:14**
